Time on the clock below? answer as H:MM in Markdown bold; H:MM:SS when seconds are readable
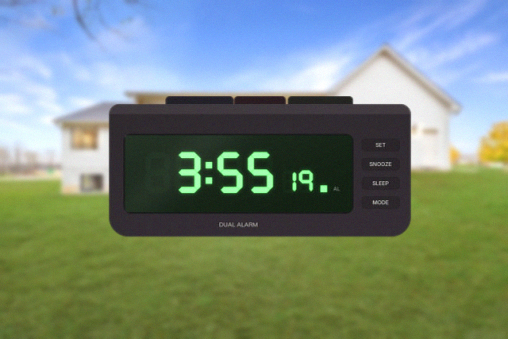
**3:55:19**
